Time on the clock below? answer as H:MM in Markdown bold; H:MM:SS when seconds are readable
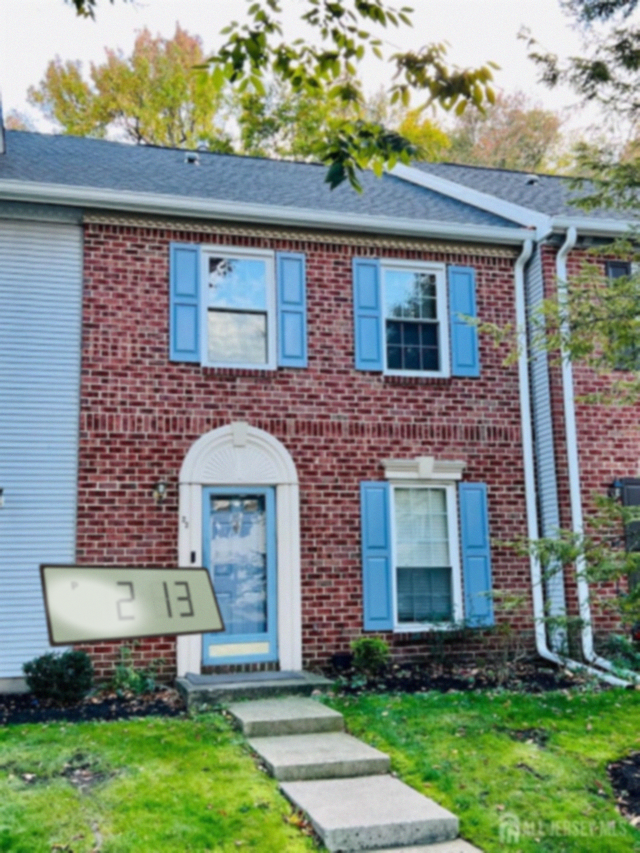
**2:13**
